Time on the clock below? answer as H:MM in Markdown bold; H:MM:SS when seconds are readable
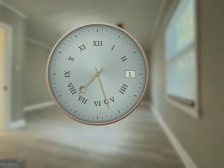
**7:27**
